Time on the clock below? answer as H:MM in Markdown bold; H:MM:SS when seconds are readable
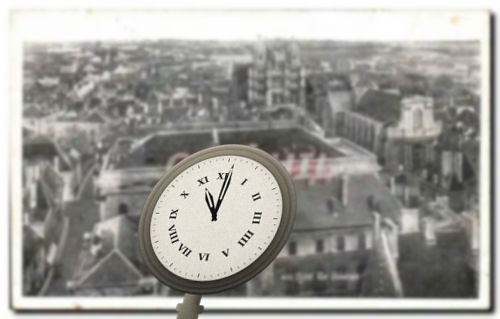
**11:01**
